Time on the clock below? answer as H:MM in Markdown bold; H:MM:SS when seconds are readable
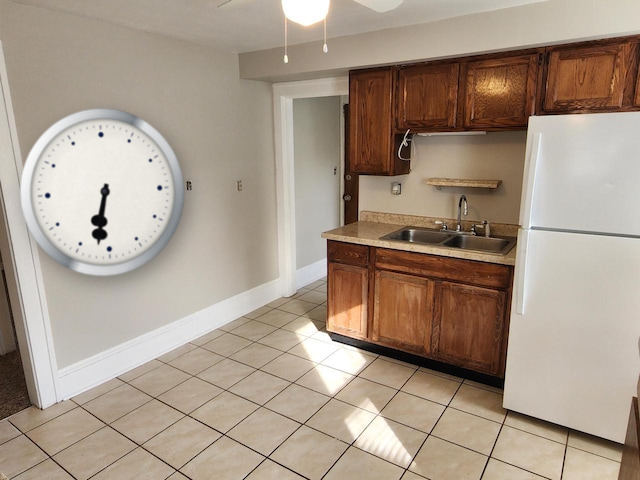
**6:32**
